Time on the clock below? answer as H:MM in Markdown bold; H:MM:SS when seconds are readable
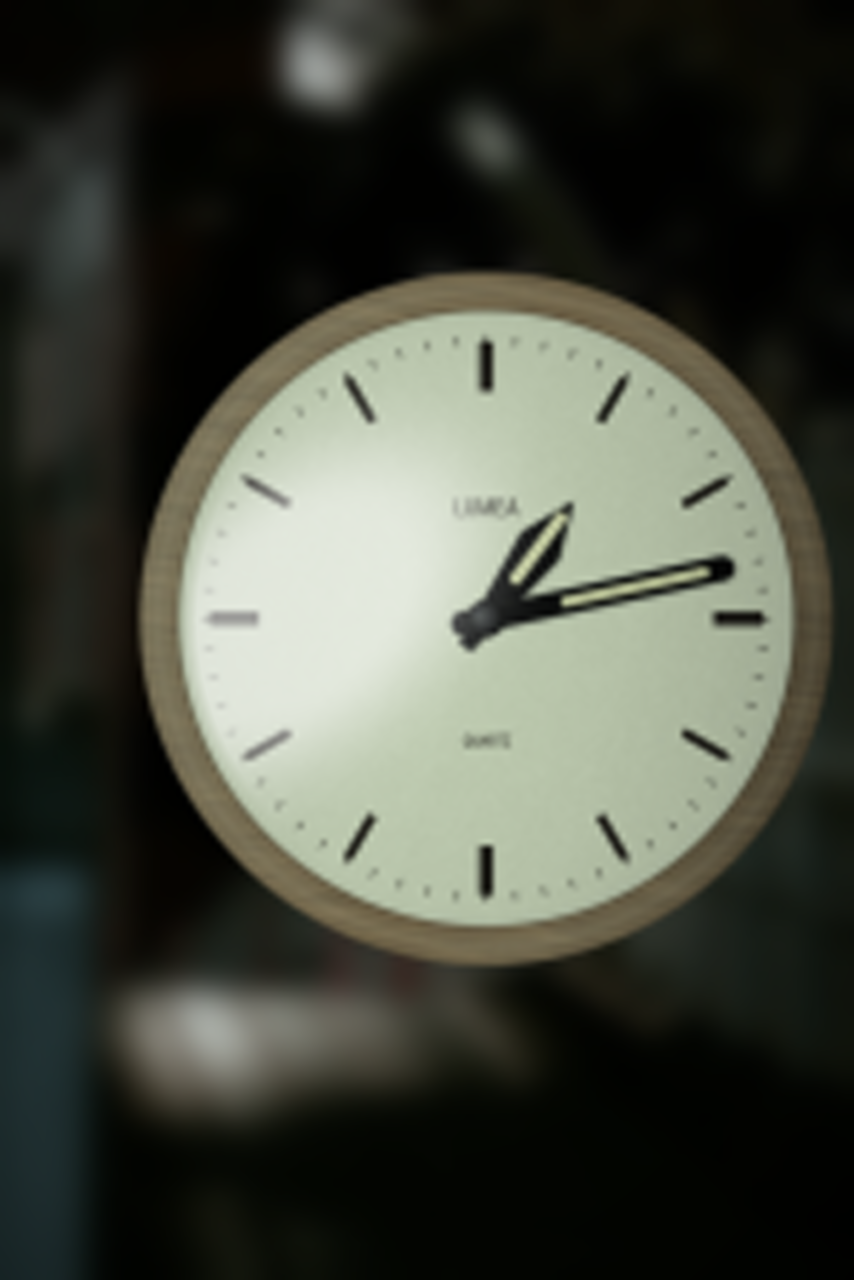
**1:13**
